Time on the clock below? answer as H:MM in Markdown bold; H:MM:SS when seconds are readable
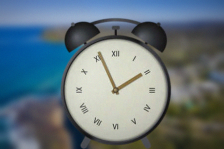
**1:56**
